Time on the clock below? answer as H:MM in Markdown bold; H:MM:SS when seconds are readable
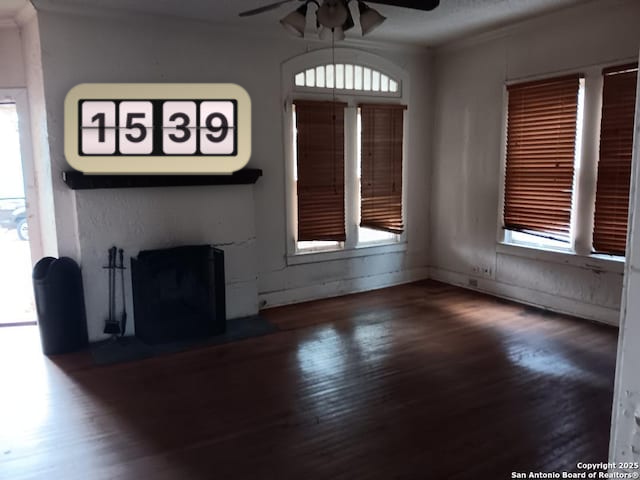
**15:39**
